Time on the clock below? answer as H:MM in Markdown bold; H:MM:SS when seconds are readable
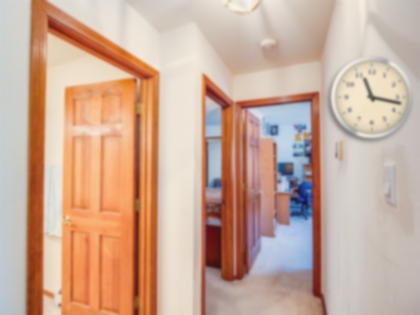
**11:17**
